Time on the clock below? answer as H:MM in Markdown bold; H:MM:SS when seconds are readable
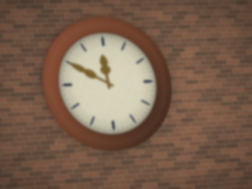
**11:50**
